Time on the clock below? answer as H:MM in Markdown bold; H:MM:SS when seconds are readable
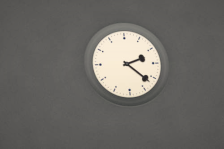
**2:22**
